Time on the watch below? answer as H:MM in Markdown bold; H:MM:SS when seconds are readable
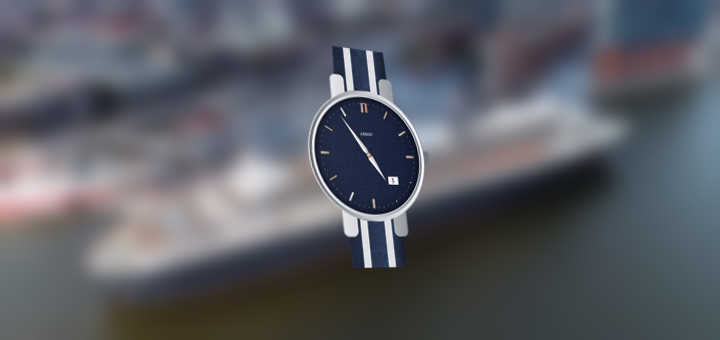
**4:54**
